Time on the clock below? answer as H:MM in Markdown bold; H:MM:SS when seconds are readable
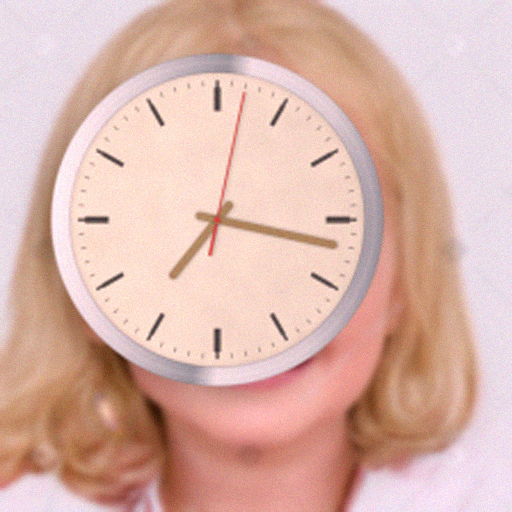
**7:17:02**
